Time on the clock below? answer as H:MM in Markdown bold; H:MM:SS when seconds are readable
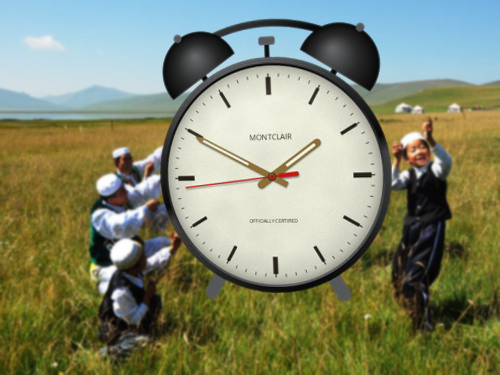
**1:49:44**
